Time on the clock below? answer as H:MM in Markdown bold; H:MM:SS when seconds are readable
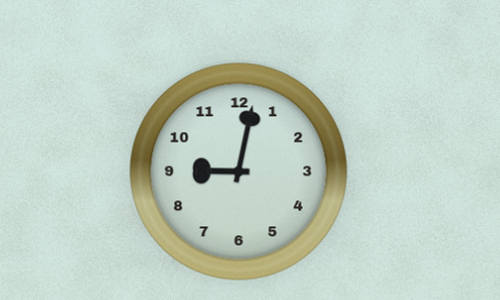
**9:02**
